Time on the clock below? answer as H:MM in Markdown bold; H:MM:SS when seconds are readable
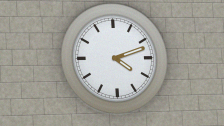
**4:12**
